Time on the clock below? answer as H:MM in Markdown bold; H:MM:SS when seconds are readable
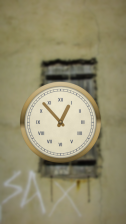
**12:53**
